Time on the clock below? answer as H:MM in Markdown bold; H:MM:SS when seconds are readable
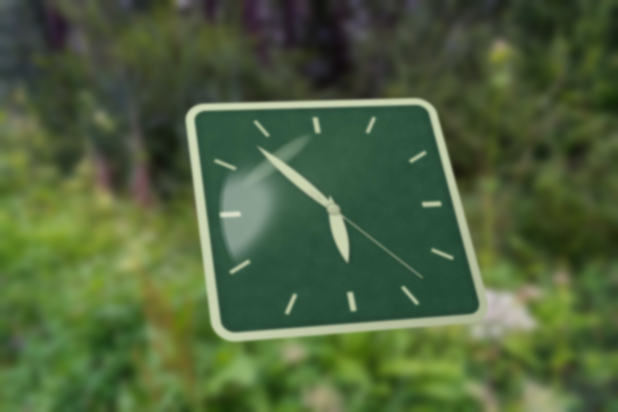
**5:53:23**
